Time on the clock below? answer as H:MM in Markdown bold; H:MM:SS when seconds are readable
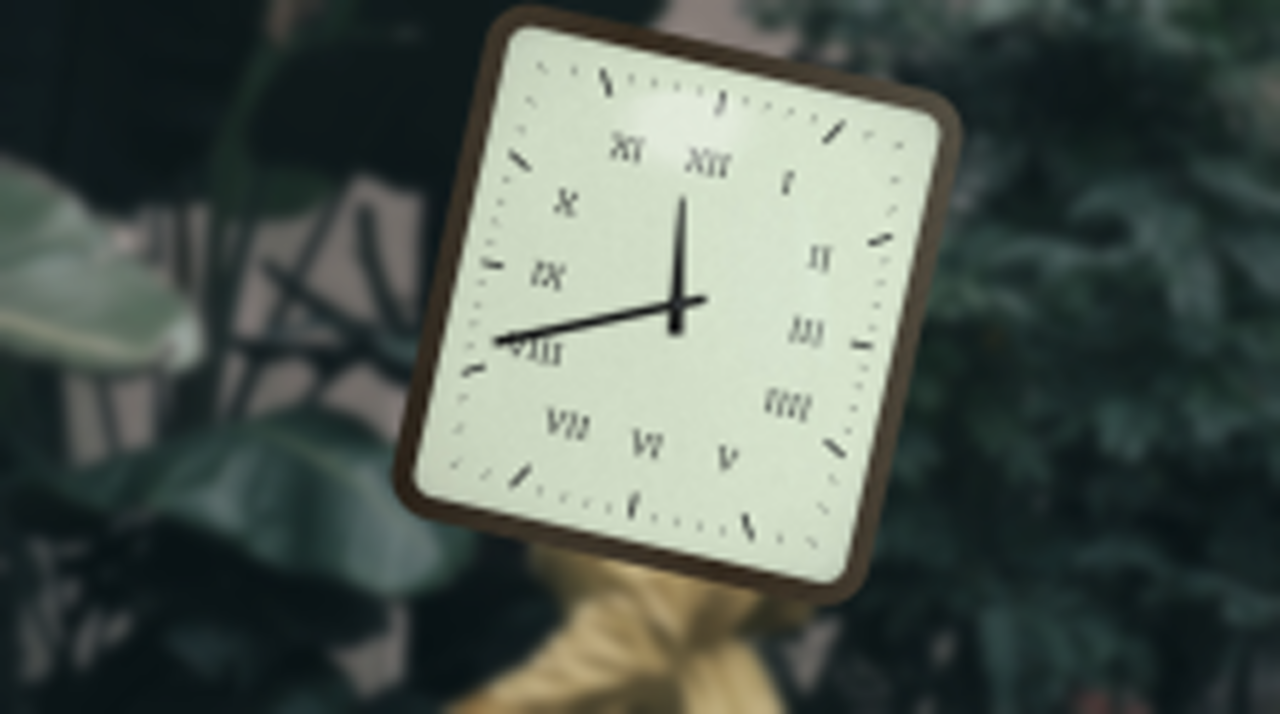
**11:41**
